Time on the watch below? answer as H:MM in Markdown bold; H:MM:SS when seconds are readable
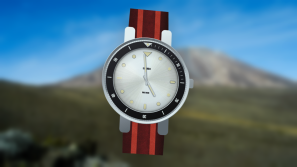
**4:59**
